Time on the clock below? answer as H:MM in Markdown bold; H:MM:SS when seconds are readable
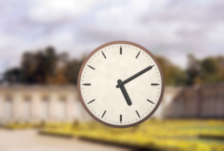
**5:10**
